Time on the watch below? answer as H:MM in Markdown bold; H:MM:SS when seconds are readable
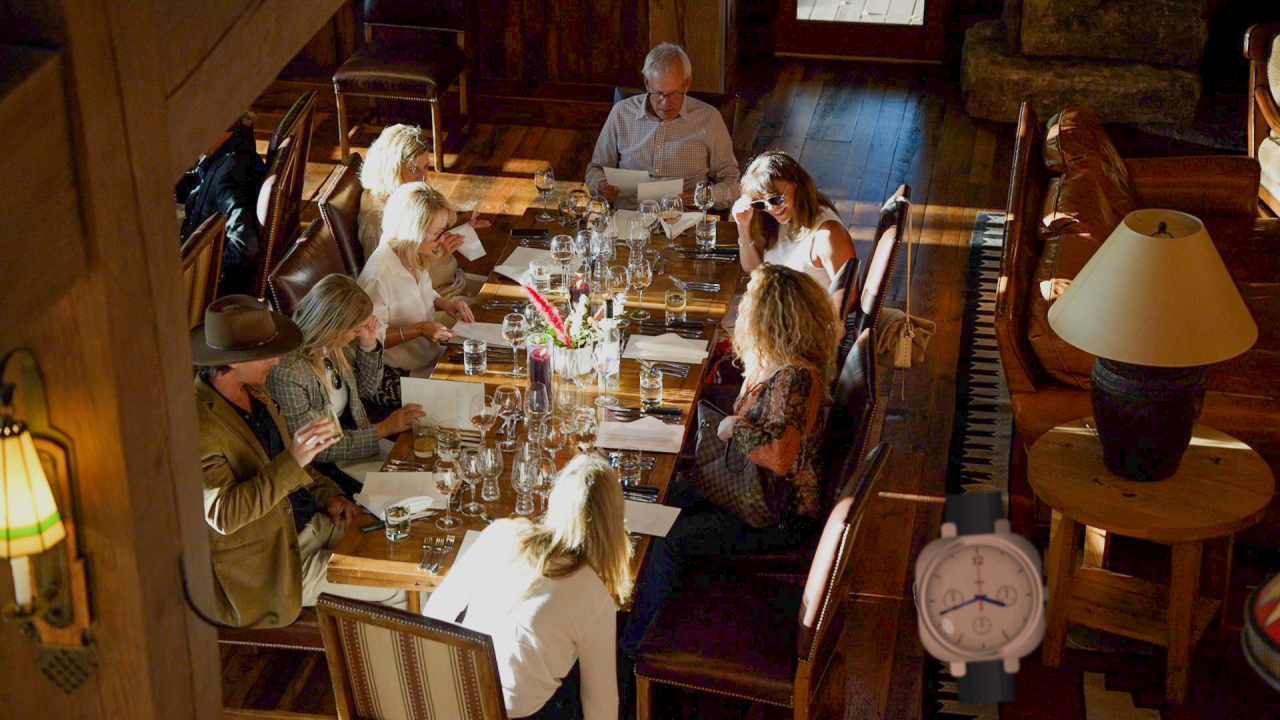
**3:42**
